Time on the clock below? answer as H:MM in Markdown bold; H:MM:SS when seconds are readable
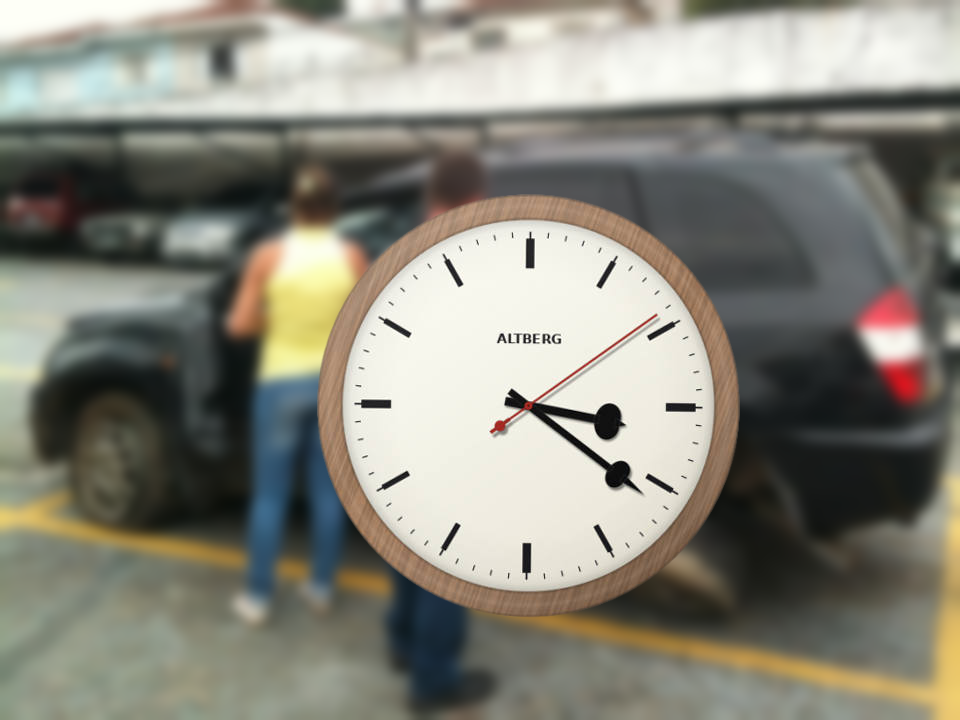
**3:21:09**
